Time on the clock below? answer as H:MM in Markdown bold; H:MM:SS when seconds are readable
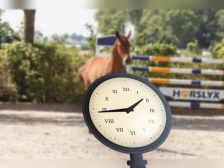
**1:44**
